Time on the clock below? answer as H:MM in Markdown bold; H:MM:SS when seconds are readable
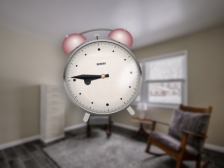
**8:46**
